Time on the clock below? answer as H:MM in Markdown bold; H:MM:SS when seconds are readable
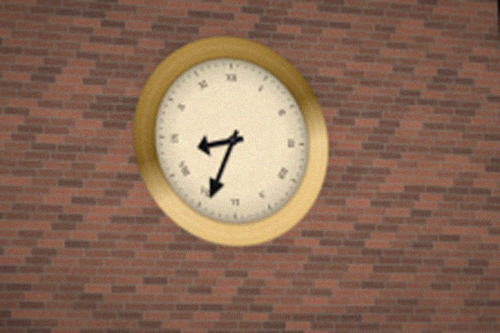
**8:34**
